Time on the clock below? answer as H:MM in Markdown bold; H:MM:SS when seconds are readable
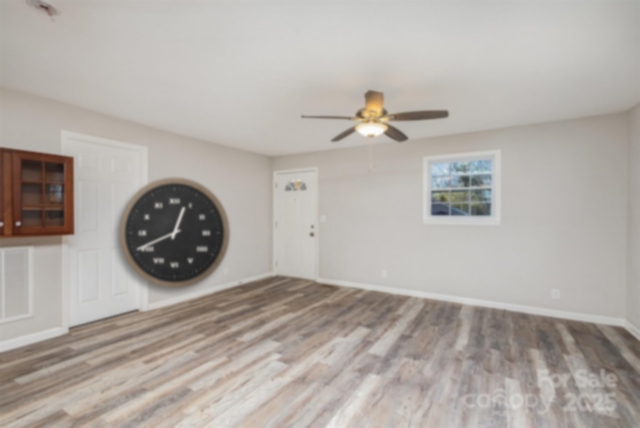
**12:41**
